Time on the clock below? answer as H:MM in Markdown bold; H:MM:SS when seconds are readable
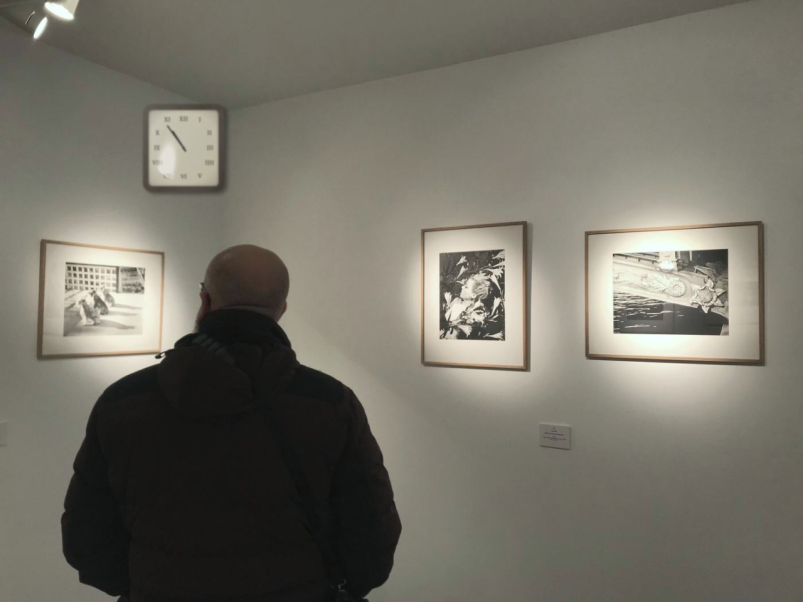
**10:54**
